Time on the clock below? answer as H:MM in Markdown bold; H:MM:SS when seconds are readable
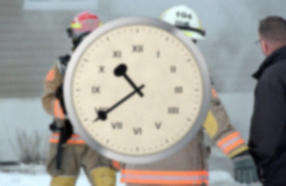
**10:39**
